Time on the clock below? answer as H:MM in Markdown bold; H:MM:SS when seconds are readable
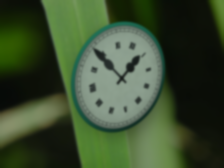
**12:49**
